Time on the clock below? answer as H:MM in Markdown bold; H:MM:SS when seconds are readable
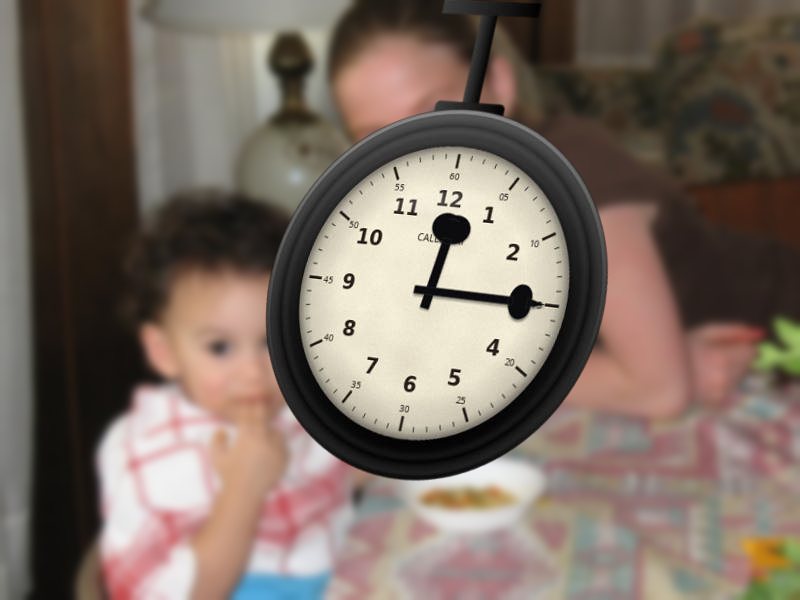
**12:15**
